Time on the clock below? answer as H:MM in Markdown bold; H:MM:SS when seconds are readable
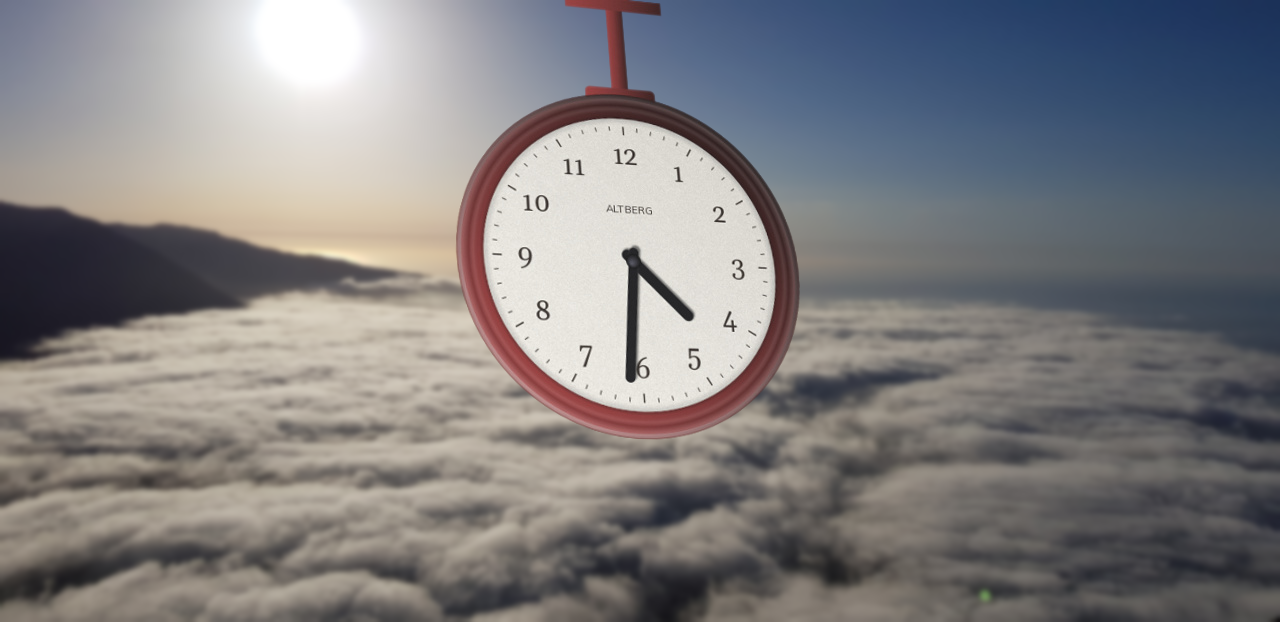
**4:31**
